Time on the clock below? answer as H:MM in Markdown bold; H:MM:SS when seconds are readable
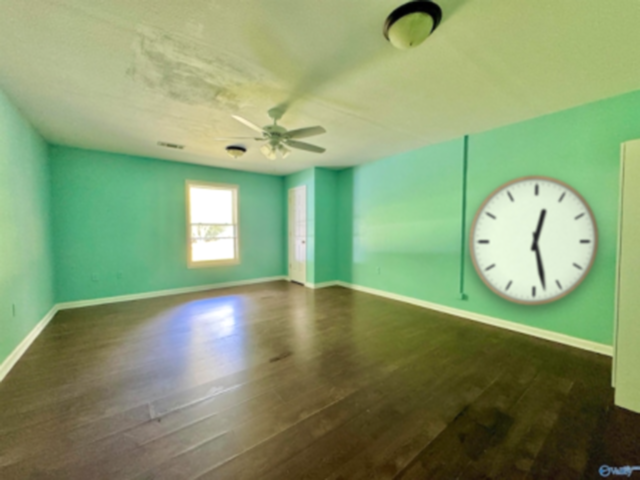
**12:28**
